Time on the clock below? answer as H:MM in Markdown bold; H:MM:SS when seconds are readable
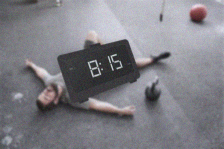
**8:15**
